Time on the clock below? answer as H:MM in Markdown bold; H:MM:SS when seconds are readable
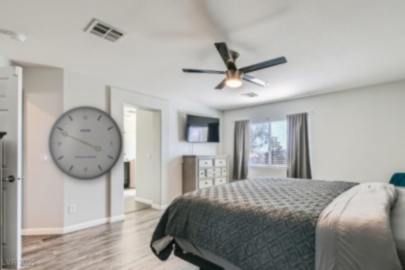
**3:49**
